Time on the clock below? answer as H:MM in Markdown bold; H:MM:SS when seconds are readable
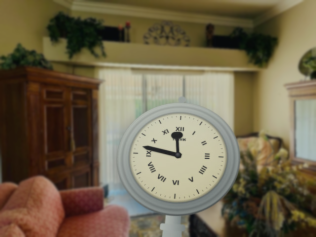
**11:47**
